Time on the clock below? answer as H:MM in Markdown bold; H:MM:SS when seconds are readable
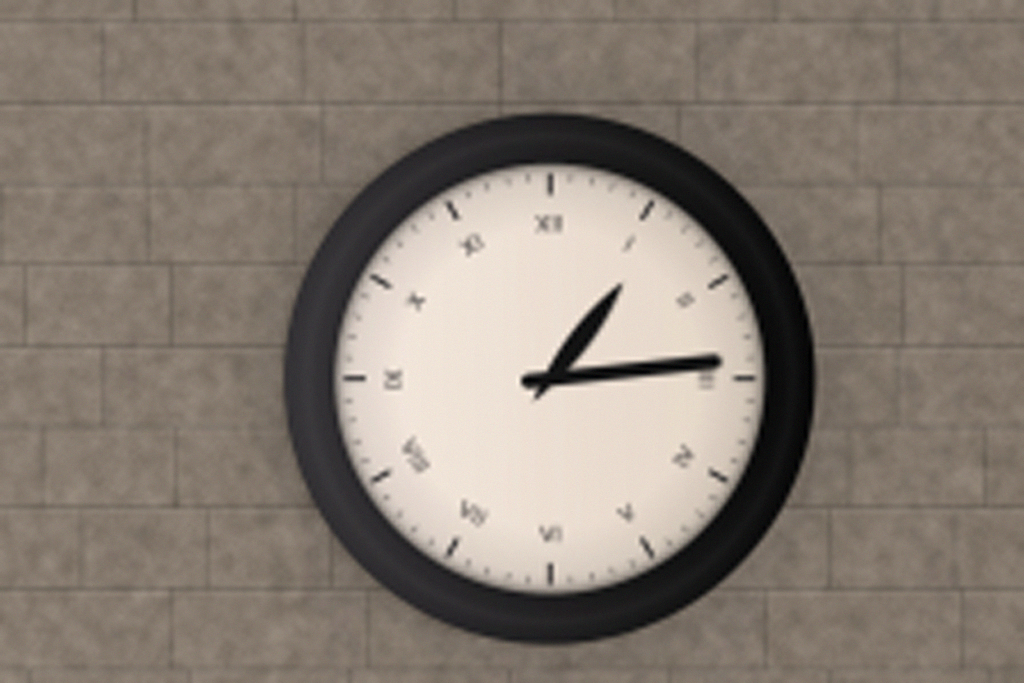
**1:14**
